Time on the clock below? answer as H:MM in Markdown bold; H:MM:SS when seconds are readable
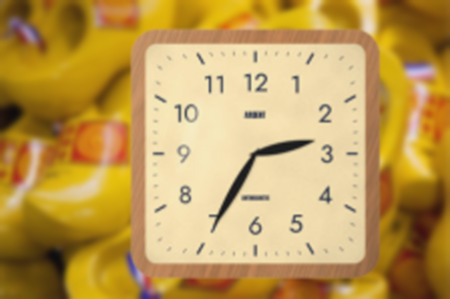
**2:35**
